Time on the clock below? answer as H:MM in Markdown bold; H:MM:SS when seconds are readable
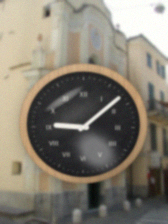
**9:08**
